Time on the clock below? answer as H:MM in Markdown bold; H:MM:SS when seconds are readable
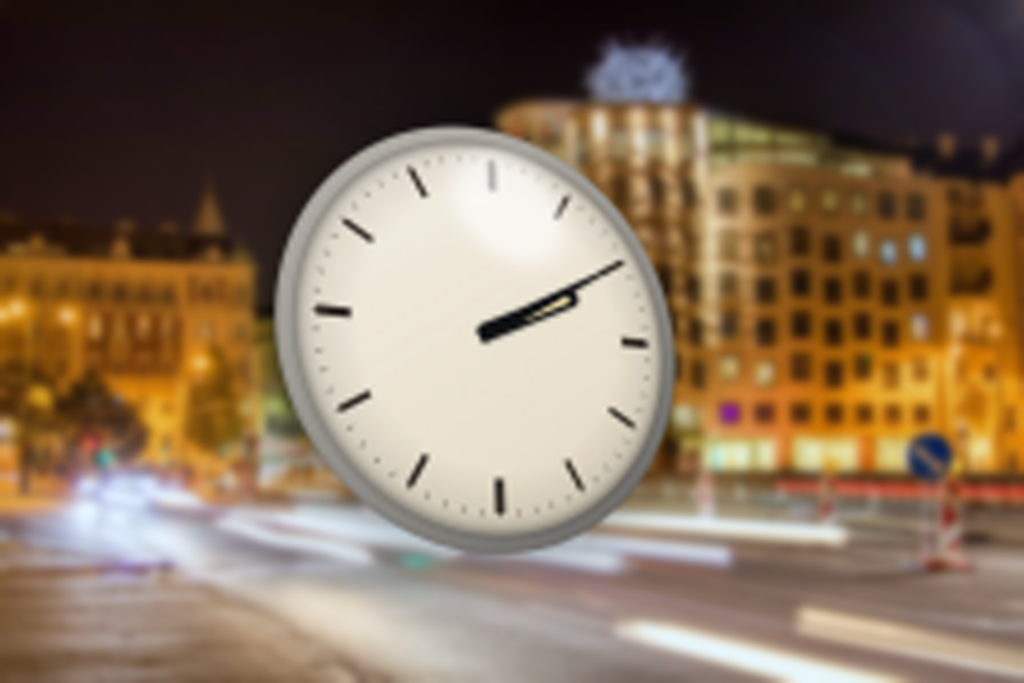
**2:10**
